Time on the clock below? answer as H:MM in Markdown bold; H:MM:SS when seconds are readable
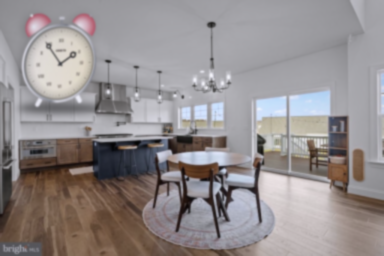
**1:54**
